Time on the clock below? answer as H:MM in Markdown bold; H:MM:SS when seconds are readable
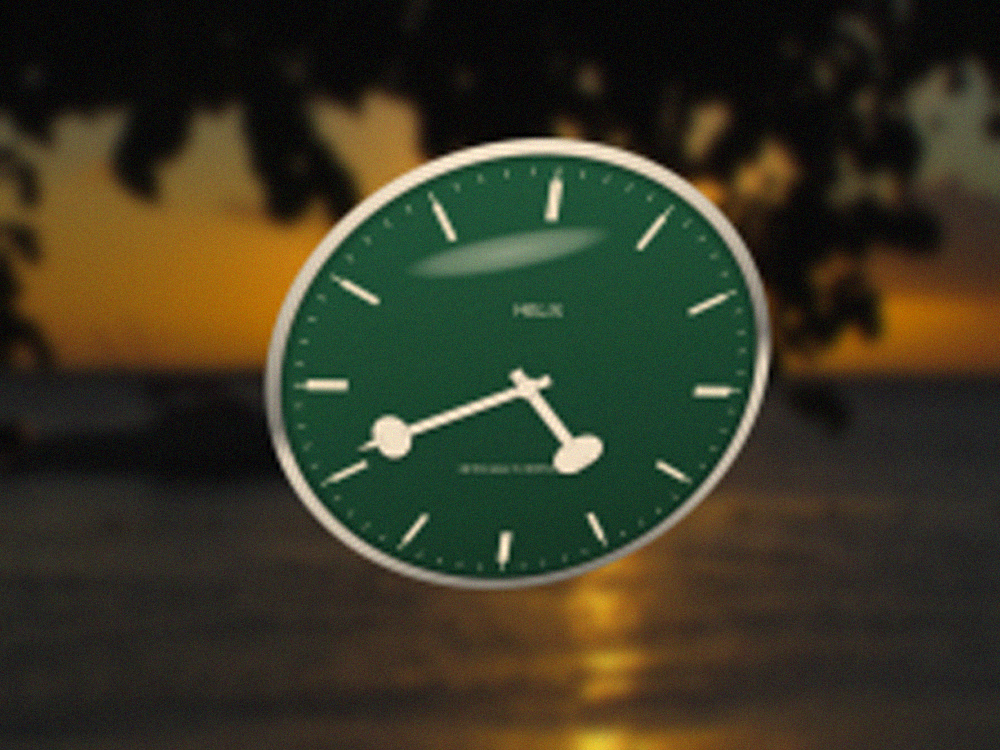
**4:41**
